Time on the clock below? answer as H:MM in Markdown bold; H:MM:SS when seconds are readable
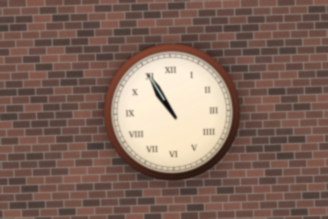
**10:55**
